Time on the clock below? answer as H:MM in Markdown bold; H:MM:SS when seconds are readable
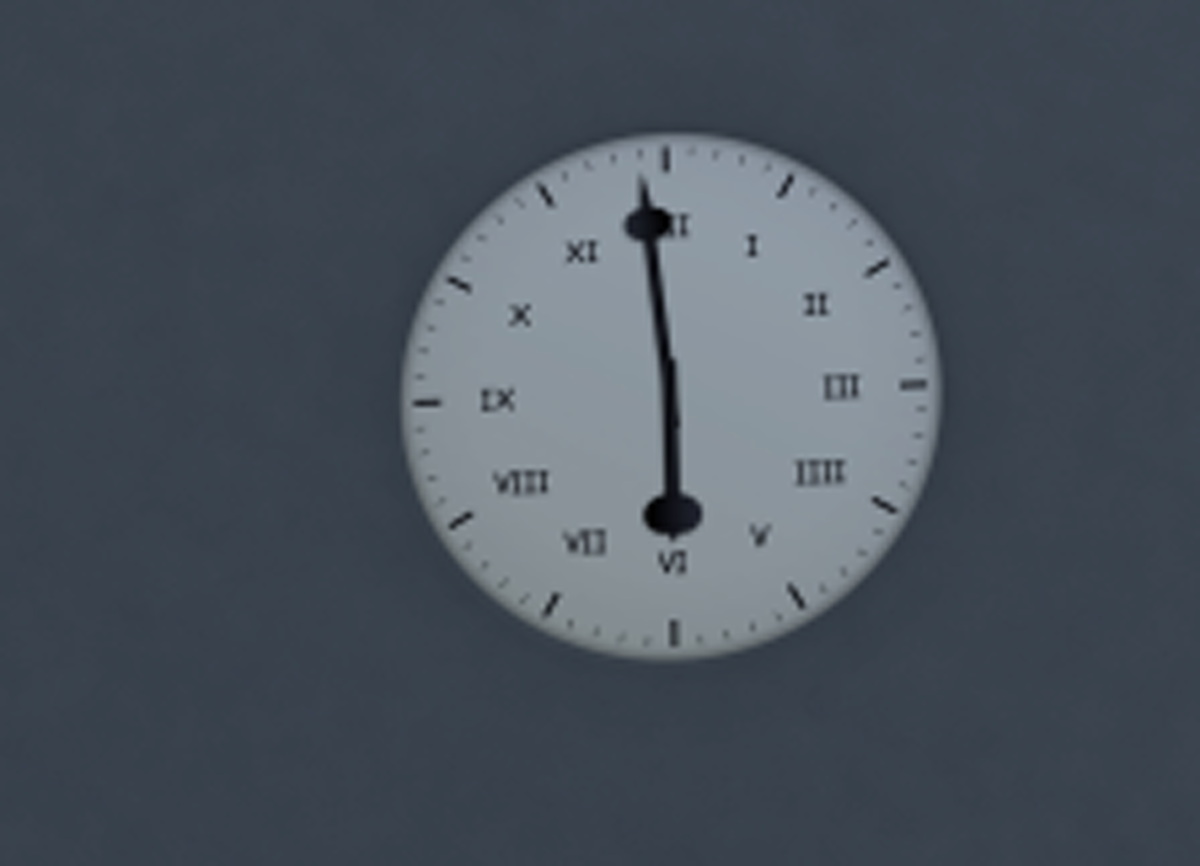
**5:59**
